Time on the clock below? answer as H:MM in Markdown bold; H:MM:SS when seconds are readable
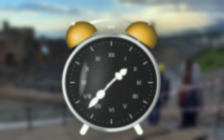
**1:37**
